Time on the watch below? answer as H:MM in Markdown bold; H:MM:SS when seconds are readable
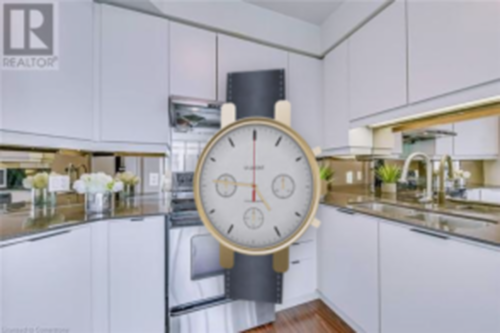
**4:46**
